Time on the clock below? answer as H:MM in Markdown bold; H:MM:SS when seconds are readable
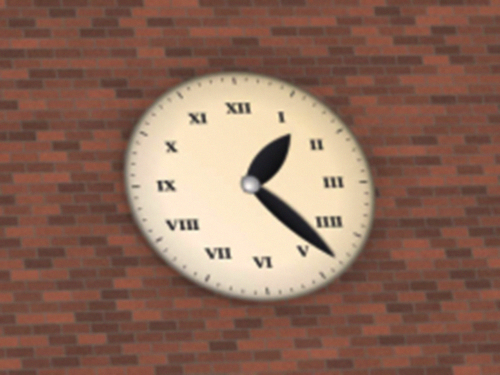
**1:23**
